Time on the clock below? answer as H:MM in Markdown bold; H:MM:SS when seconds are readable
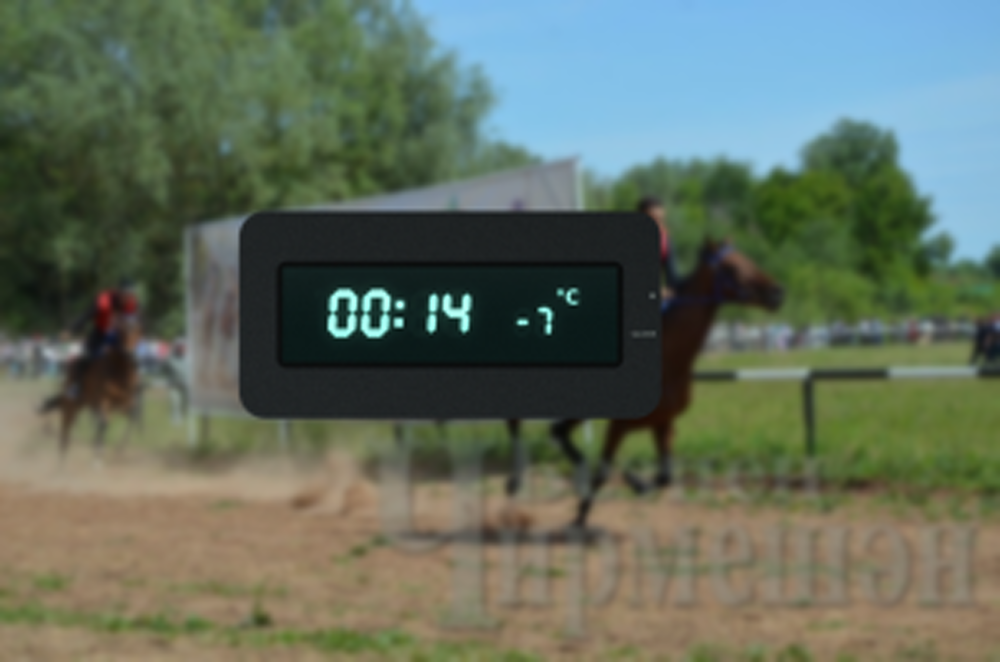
**0:14**
